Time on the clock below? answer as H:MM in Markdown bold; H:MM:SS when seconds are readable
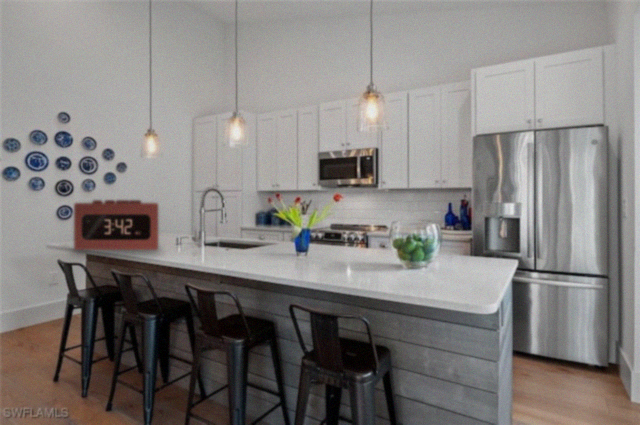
**3:42**
